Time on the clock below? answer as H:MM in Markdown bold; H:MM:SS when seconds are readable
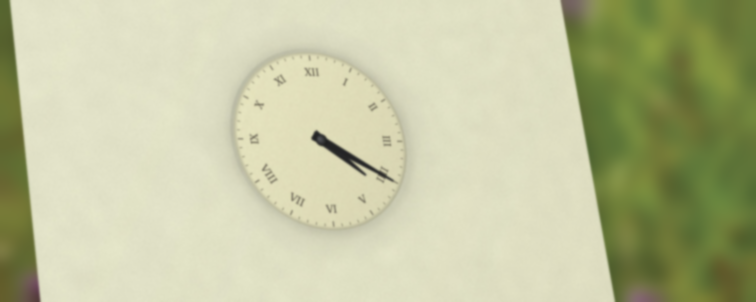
**4:20**
